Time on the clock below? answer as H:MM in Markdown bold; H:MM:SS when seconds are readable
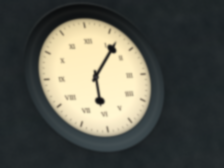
**6:07**
